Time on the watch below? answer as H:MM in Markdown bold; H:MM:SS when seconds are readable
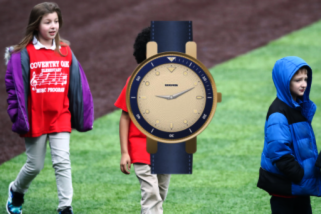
**9:11**
